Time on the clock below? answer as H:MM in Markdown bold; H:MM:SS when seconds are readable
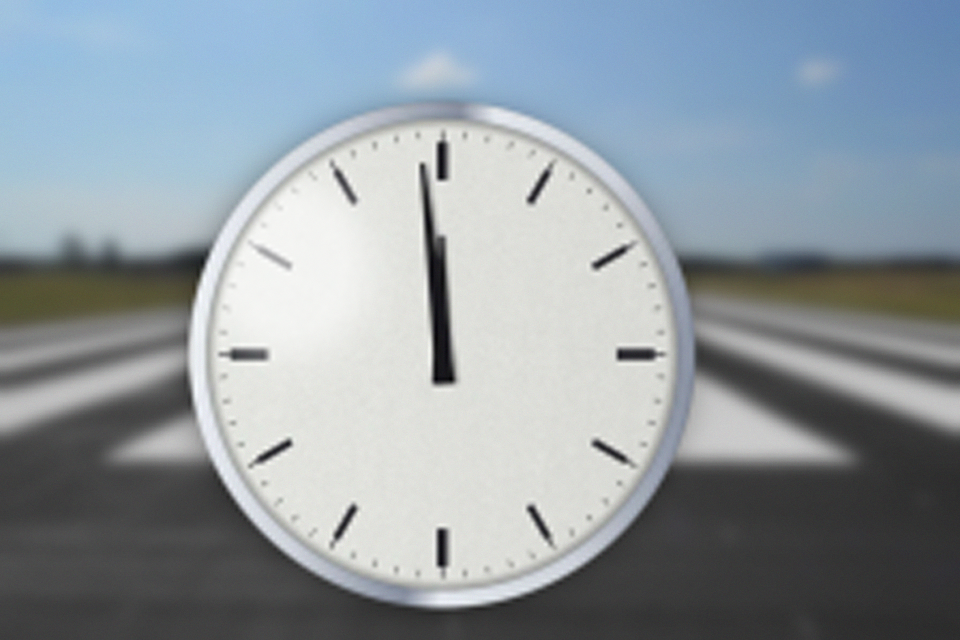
**11:59**
